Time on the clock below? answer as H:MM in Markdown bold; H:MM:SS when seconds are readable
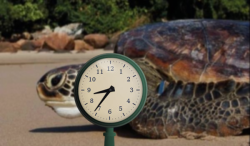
**8:36**
